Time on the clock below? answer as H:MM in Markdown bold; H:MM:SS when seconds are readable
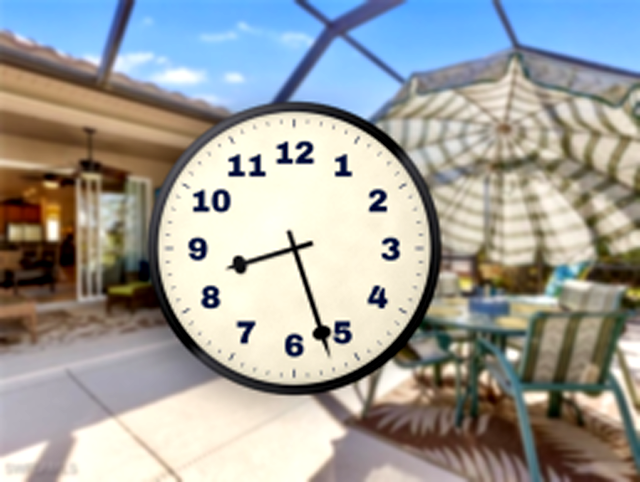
**8:27**
